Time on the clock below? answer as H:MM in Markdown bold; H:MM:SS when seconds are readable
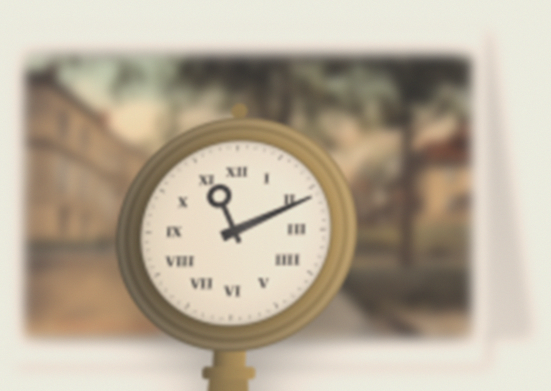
**11:11**
